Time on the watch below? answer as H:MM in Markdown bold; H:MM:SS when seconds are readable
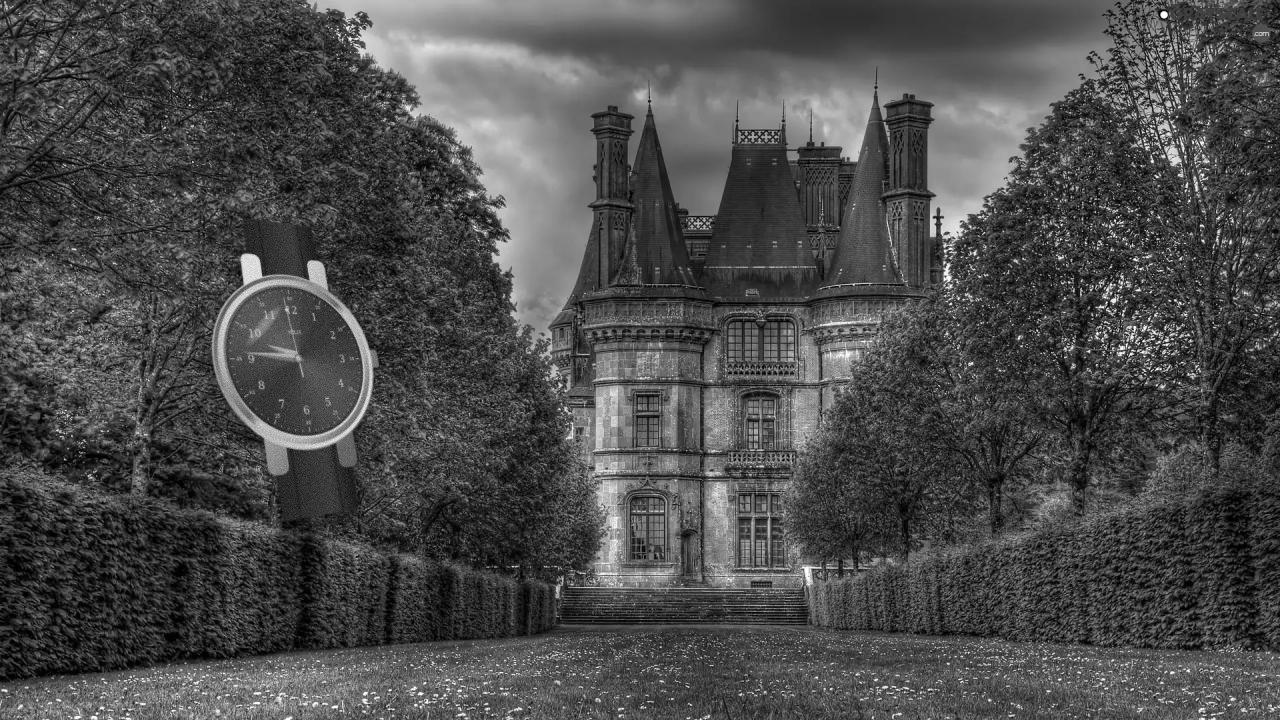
**9:45:59**
